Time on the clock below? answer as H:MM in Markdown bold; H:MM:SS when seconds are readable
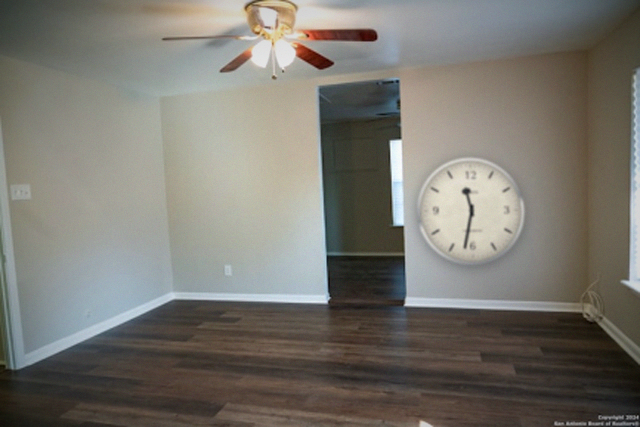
**11:32**
